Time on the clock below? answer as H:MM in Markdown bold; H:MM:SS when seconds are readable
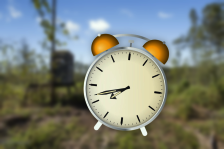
**7:42**
